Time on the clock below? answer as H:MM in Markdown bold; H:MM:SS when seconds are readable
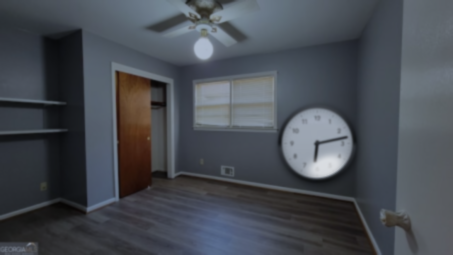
**6:13**
